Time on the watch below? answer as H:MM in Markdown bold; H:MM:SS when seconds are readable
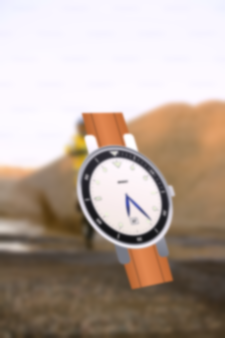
**6:24**
